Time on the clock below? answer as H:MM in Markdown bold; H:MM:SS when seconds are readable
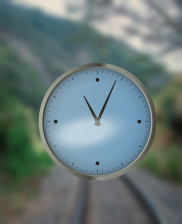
**11:04**
